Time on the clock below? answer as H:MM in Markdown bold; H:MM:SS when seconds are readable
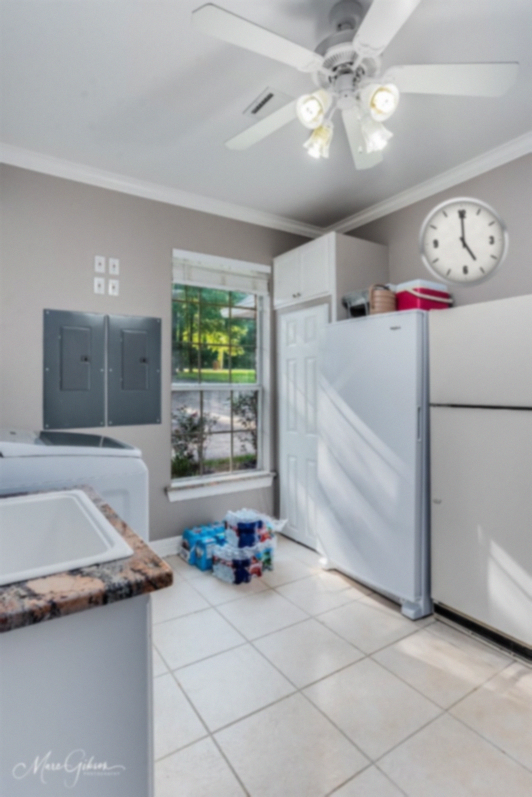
**5:00**
